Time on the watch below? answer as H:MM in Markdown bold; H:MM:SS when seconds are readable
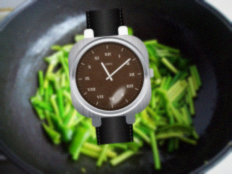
**11:09**
